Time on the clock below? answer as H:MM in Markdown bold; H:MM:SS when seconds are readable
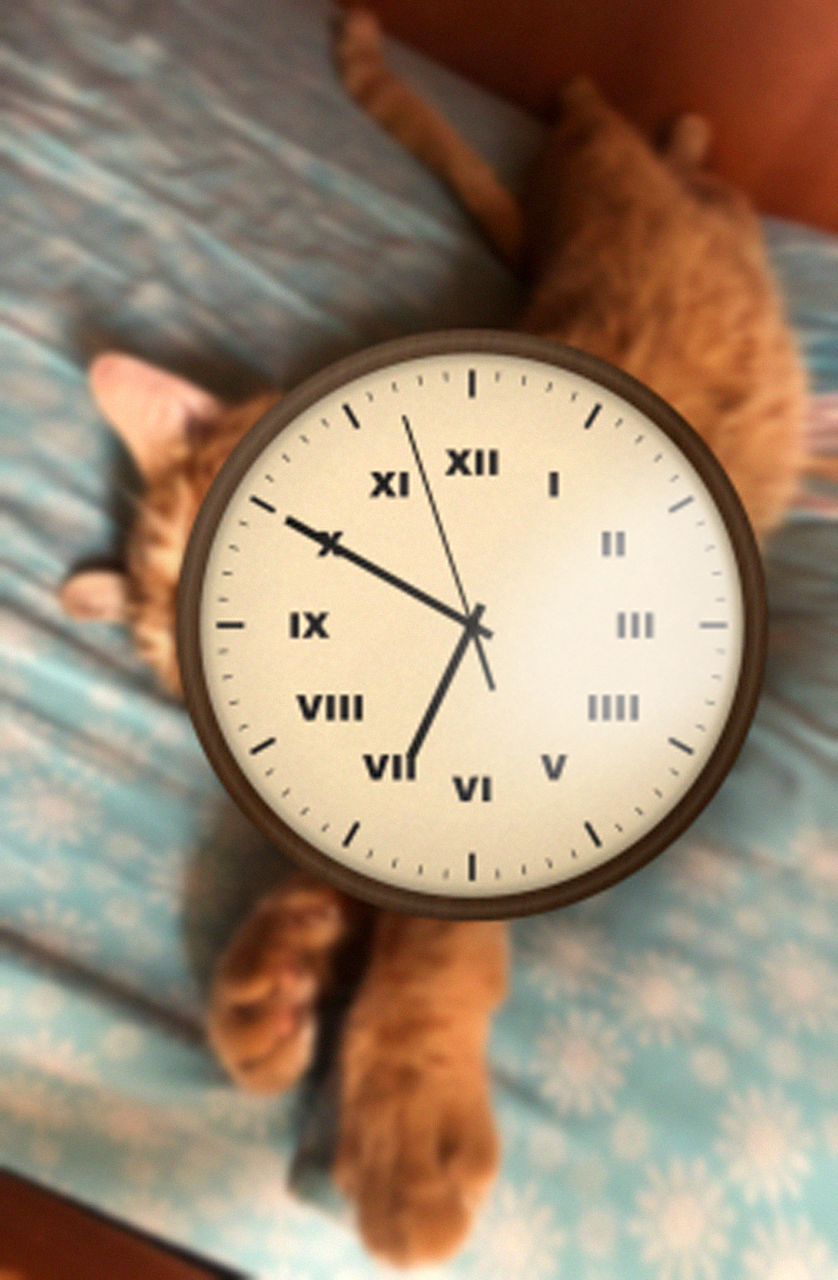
**6:49:57**
